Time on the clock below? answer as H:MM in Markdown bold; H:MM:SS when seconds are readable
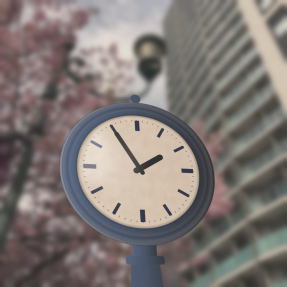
**1:55**
